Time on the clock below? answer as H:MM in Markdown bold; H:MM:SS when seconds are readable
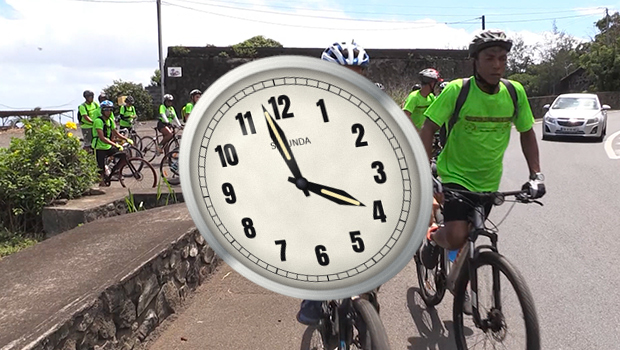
**3:58**
